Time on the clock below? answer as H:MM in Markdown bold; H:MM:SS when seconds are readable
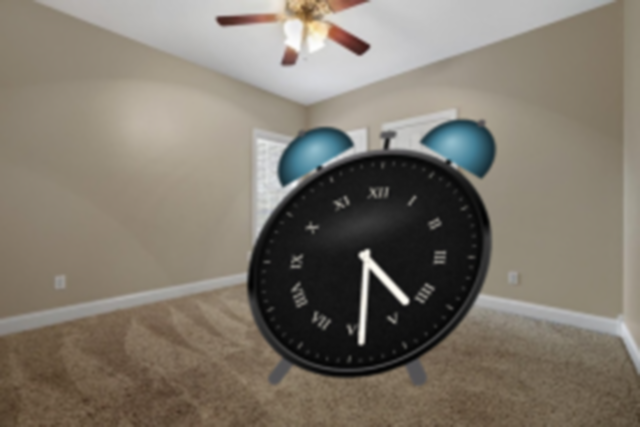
**4:29**
